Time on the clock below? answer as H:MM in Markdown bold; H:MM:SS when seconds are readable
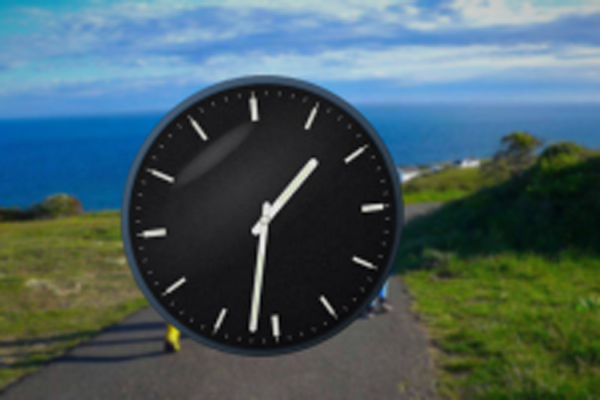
**1:32**
